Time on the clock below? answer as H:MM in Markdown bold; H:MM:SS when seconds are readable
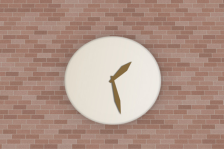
**1:28**
